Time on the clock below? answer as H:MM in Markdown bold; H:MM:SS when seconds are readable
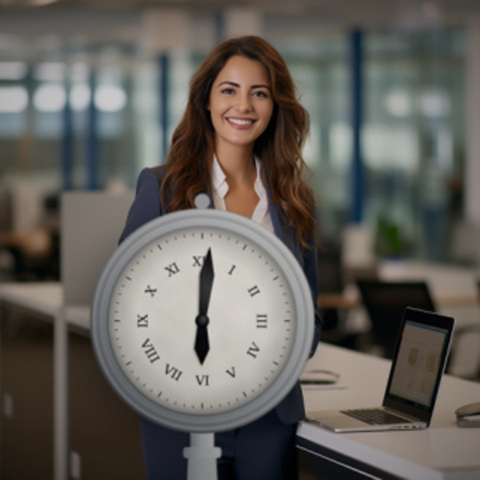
**6:01**
